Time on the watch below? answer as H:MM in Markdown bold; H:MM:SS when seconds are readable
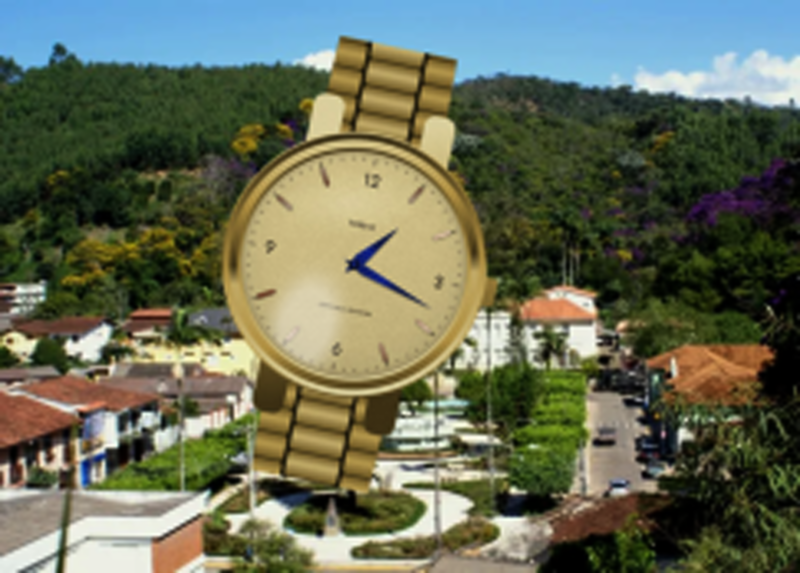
**1:18**
